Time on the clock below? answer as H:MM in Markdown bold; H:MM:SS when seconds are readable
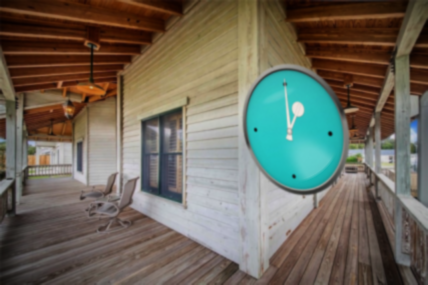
**1:00**
